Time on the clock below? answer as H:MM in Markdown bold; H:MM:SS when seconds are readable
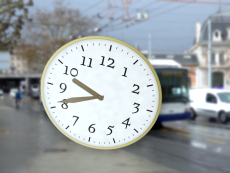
**9:41**
